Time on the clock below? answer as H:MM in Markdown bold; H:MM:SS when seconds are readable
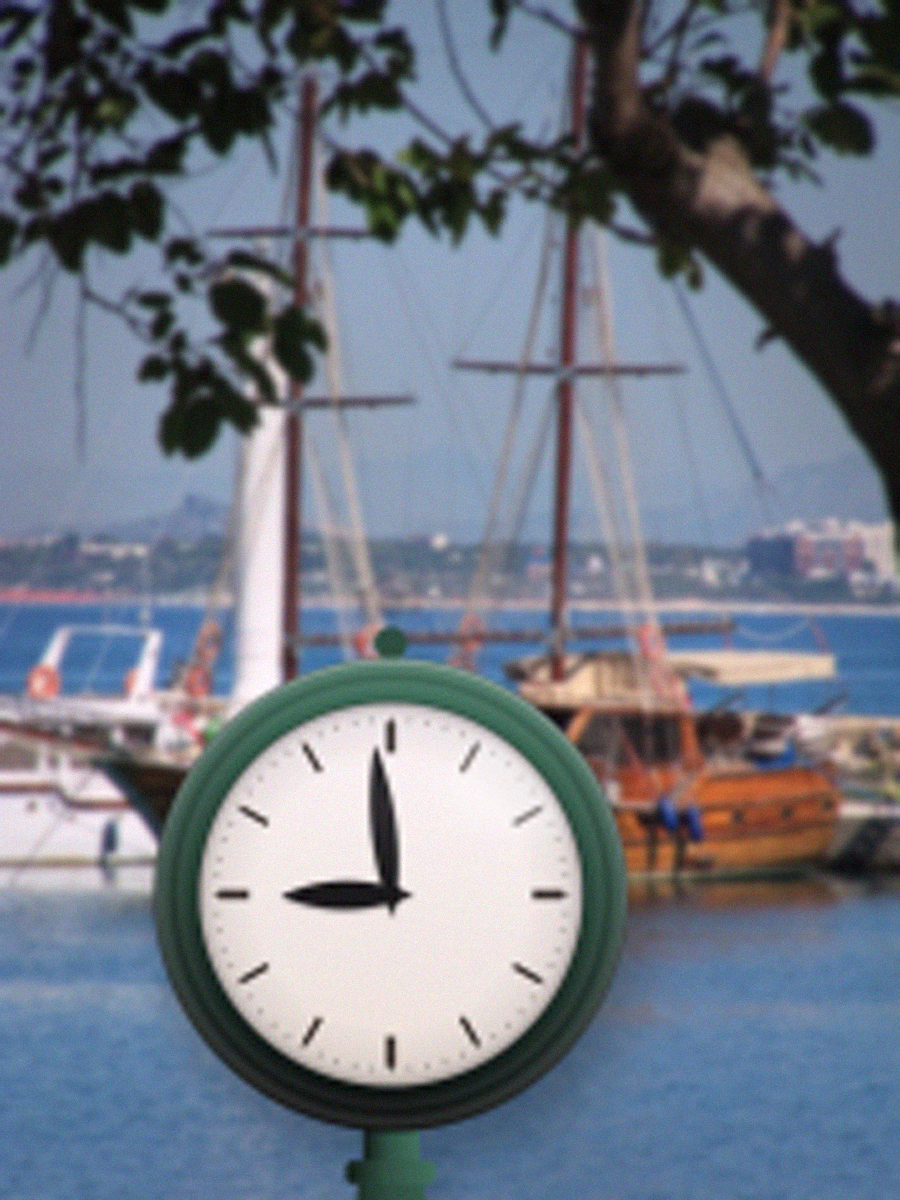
**8:59**
